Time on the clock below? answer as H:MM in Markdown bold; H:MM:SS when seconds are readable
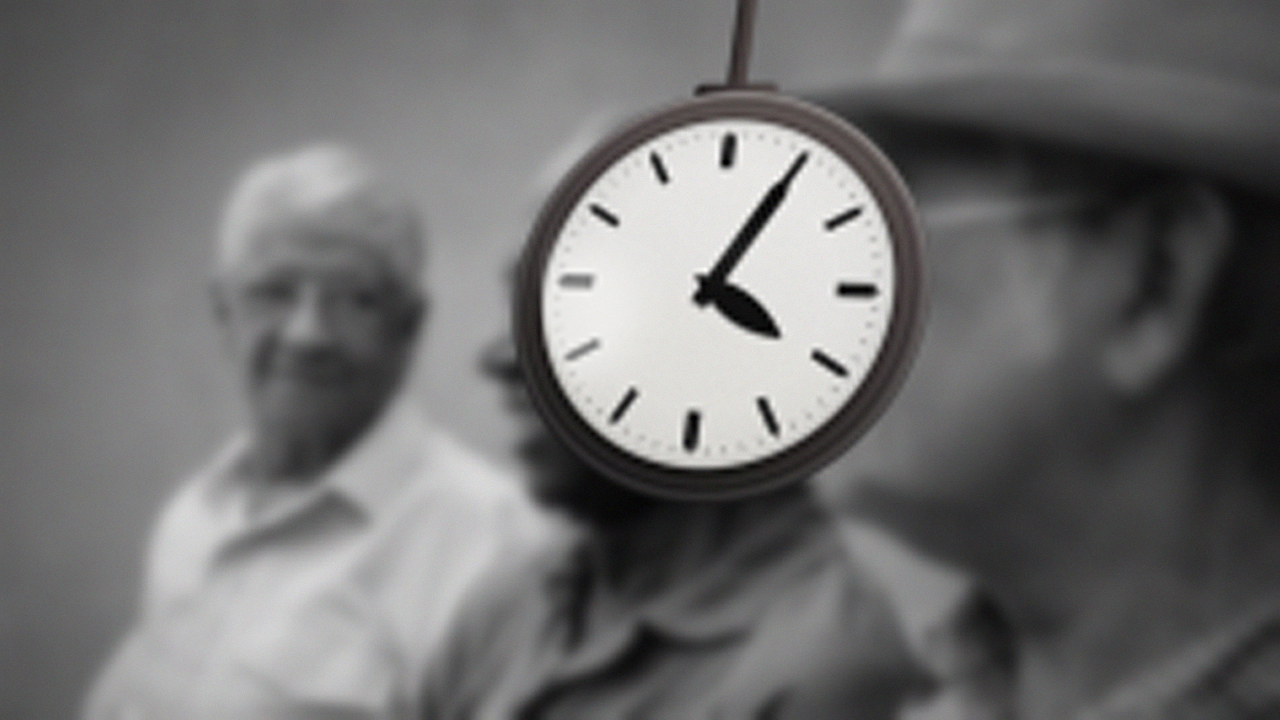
**4:05**
